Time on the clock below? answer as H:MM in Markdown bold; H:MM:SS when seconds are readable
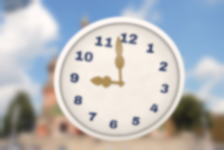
**8:58**
